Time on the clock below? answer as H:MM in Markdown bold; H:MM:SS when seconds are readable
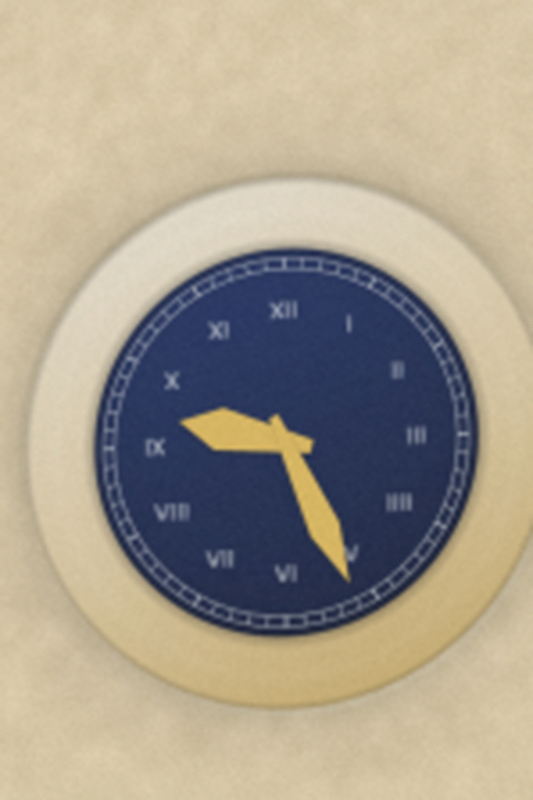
**9:26**
